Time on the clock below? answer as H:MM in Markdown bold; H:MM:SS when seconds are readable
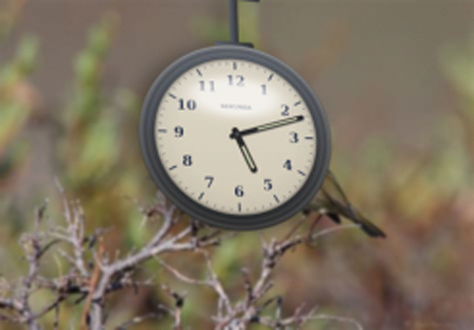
**5:12**
